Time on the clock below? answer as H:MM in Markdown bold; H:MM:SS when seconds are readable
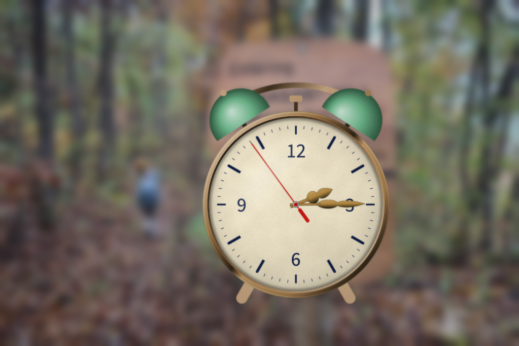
**2:14:54**
